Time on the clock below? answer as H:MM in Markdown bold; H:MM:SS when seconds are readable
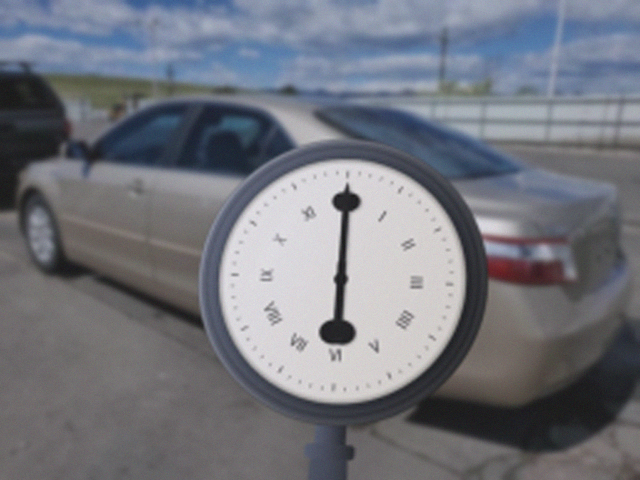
**6:00**
